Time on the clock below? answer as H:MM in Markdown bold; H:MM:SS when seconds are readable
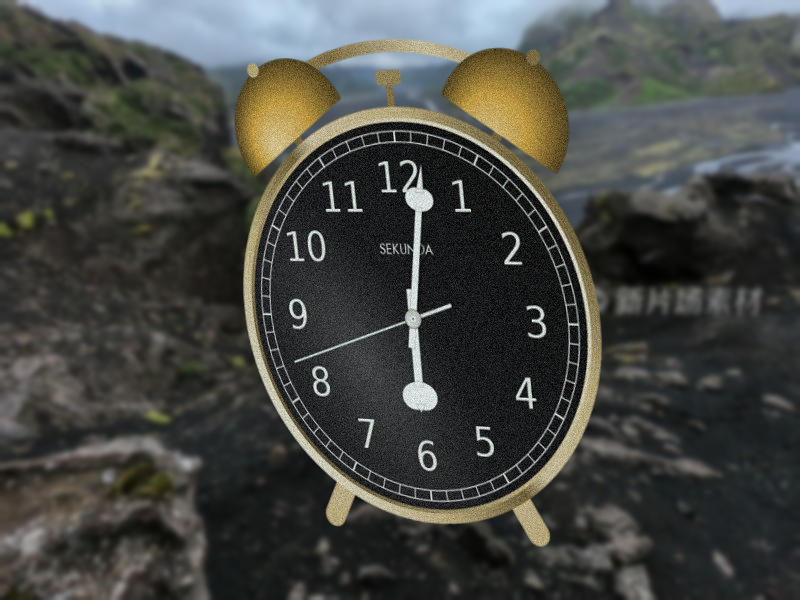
**6:01:42**
